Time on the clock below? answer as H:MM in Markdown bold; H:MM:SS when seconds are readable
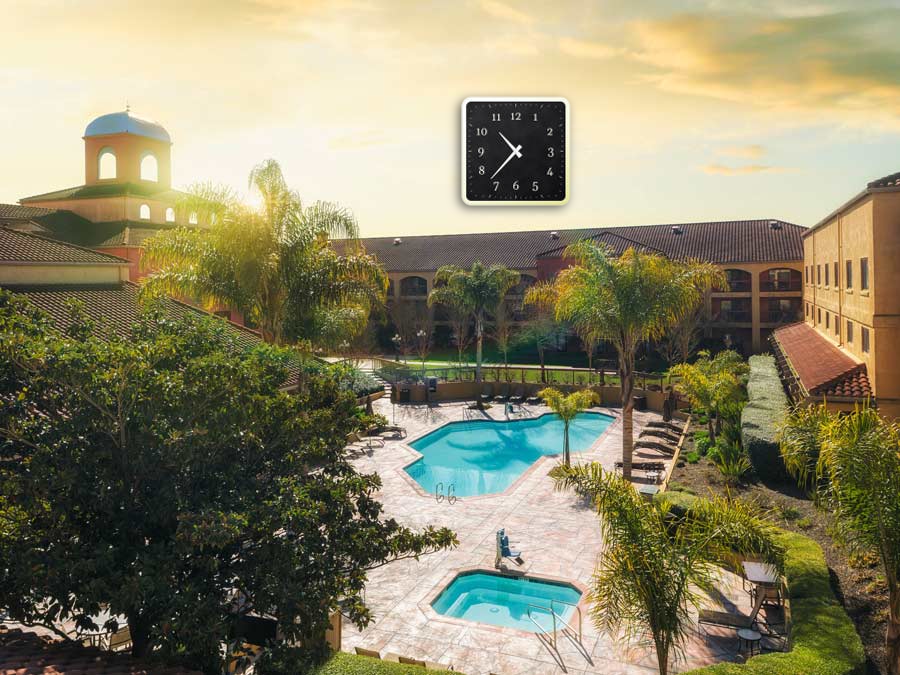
**10:37**
